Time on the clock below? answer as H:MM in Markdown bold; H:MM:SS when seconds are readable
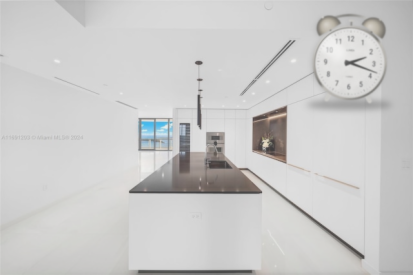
**2:18**
